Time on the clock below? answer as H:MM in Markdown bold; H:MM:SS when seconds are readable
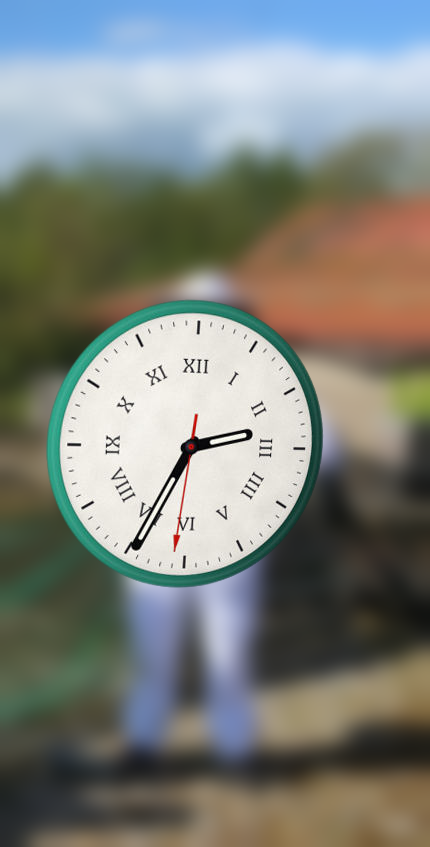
**2:34:31**
